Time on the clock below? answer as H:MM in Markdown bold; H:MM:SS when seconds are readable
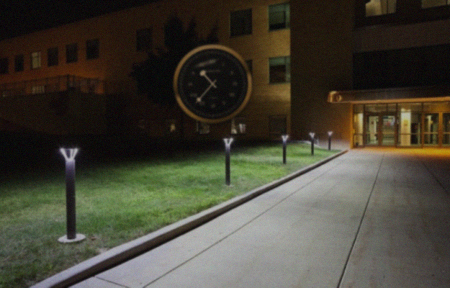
**10:37**
